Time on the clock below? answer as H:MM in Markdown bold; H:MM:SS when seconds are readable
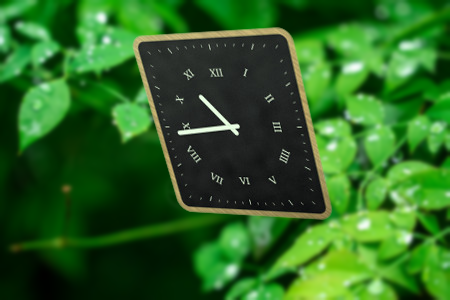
**10:44**
